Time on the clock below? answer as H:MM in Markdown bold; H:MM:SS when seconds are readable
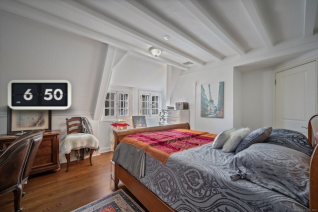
**6:50**
